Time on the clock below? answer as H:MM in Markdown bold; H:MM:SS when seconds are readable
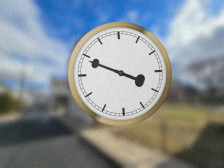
**3:49**
